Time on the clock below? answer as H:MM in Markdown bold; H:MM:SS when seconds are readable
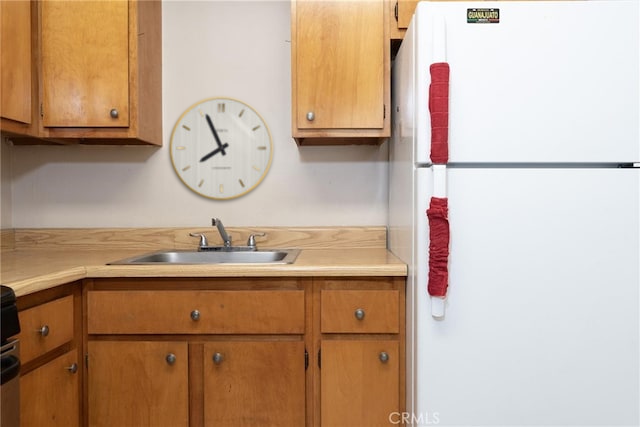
**7:56**
